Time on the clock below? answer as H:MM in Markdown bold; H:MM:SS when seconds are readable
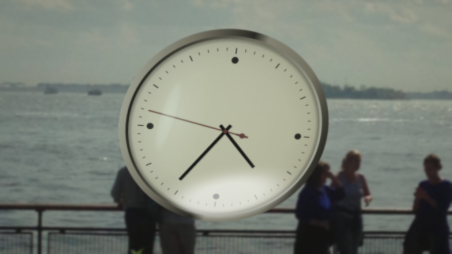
**4:35:47**
